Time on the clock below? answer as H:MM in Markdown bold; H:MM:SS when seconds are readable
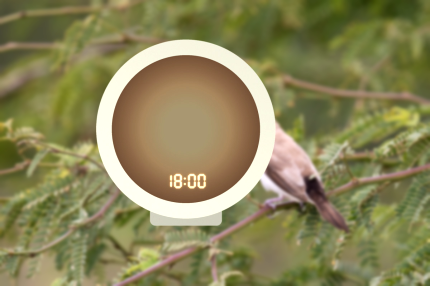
**18:00**
